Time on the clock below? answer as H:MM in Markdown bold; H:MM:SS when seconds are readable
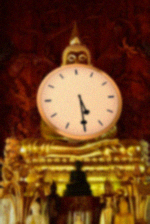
**5:30**
